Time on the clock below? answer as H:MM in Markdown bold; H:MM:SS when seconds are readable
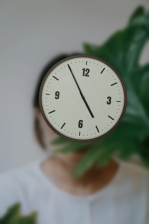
**4:55**
